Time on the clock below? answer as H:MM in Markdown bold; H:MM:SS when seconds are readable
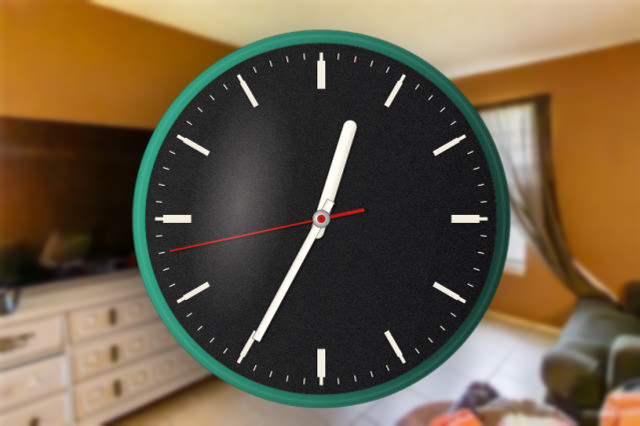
**12:34:43**
